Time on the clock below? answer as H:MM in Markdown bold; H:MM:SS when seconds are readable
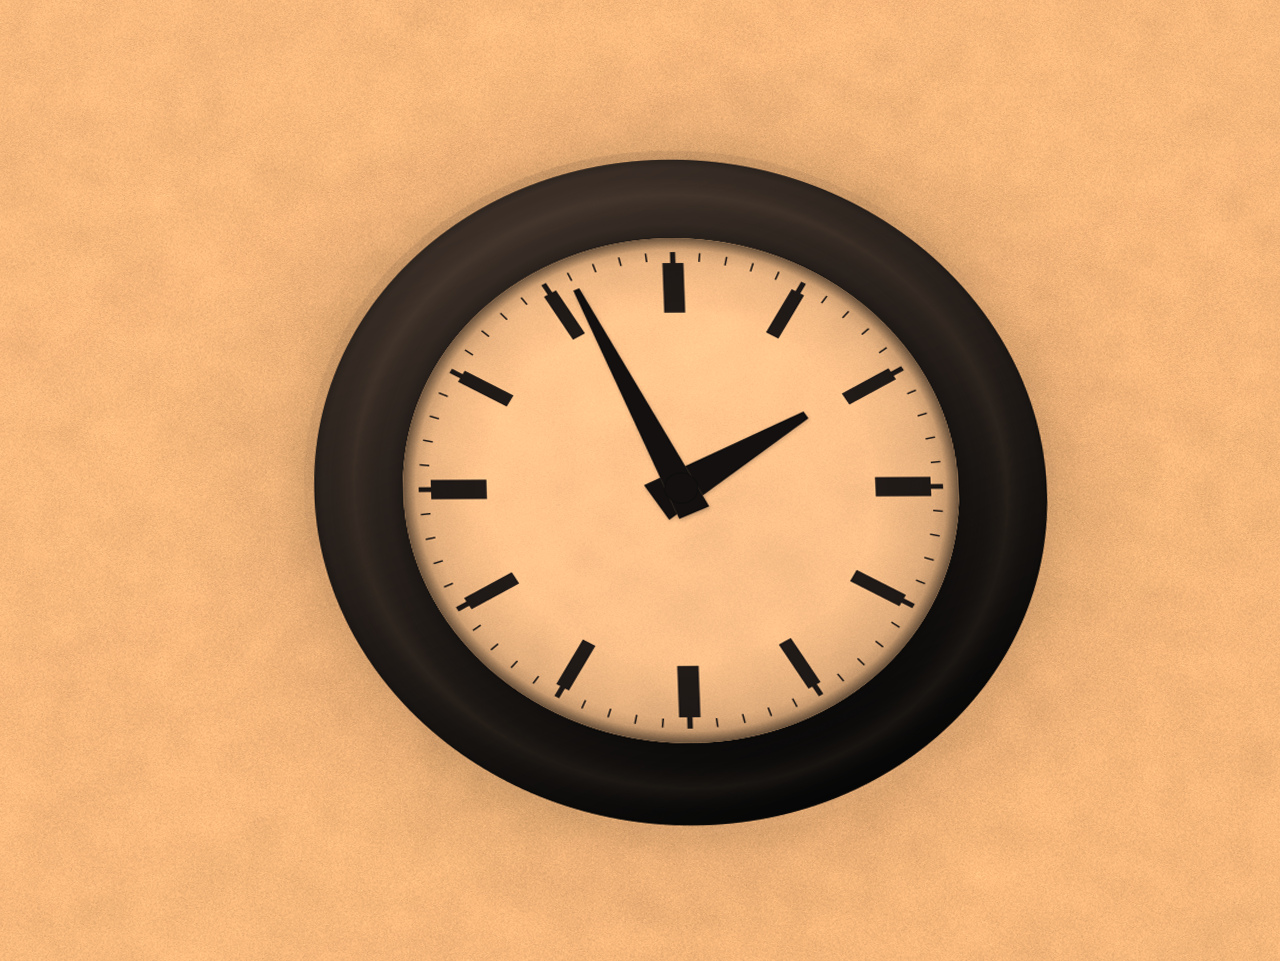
**1:56**
